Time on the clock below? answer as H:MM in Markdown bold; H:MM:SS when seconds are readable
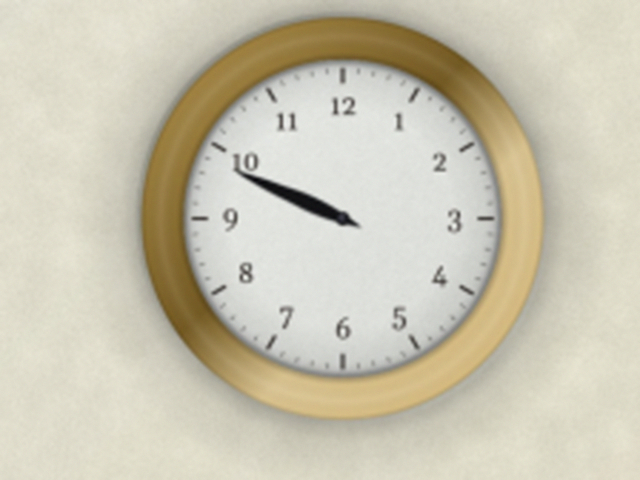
**9:49**
